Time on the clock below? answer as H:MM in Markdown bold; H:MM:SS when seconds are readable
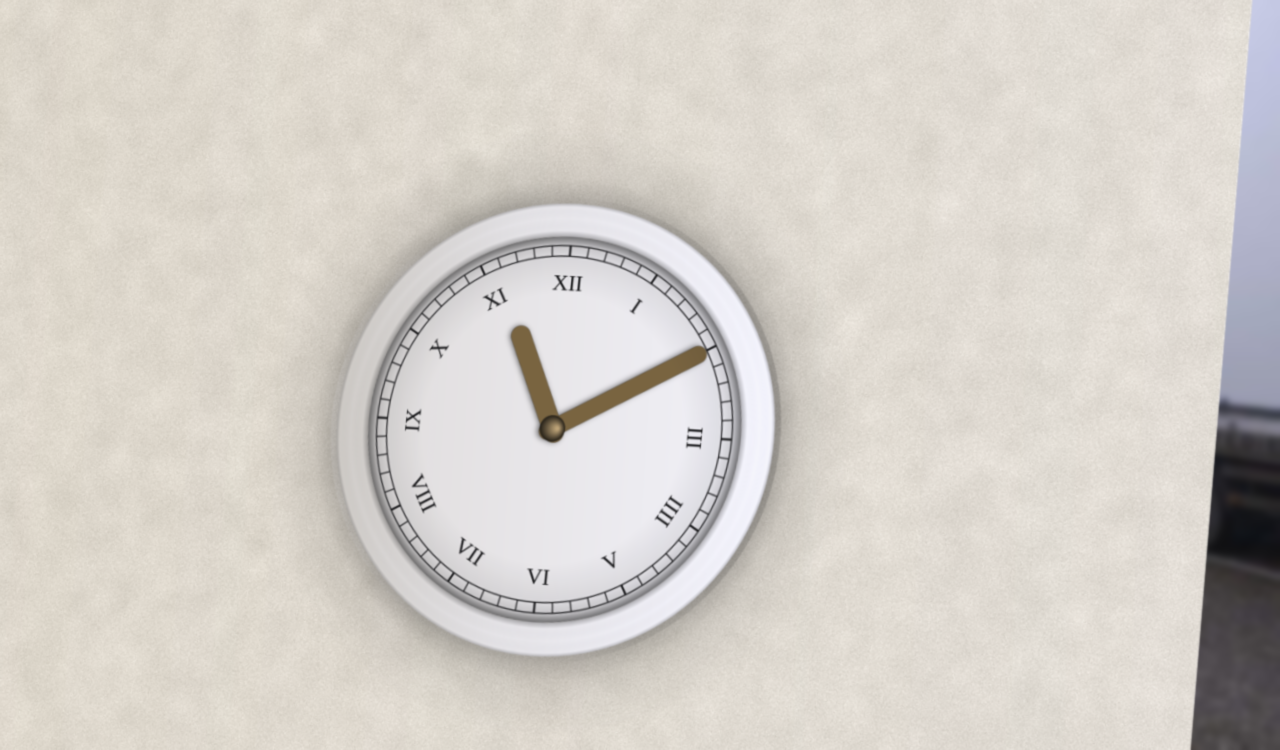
**11:10**
